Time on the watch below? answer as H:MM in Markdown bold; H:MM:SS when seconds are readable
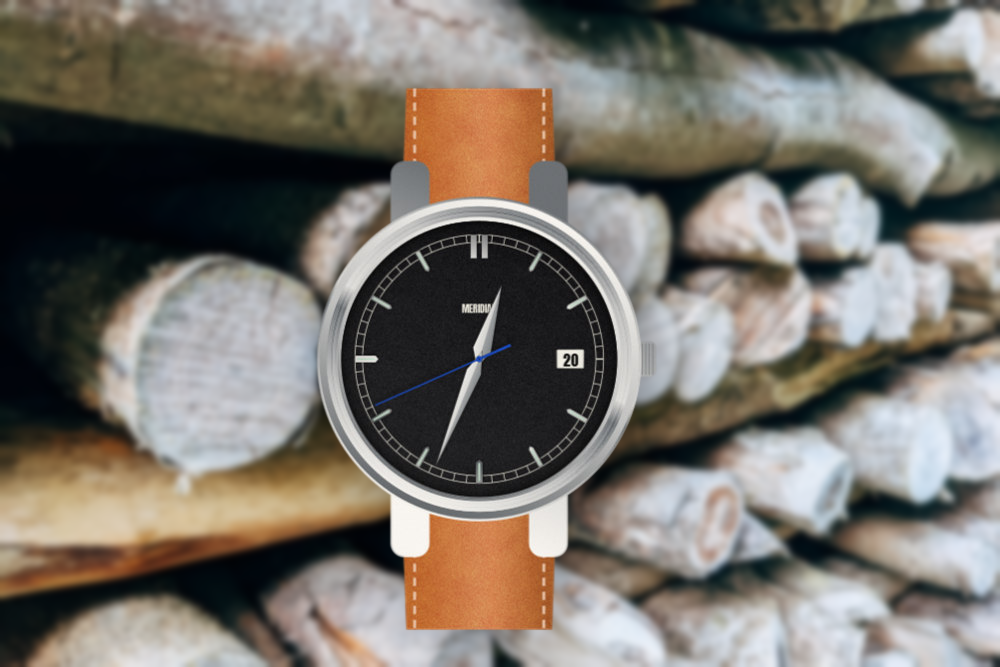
**12:33:41**
